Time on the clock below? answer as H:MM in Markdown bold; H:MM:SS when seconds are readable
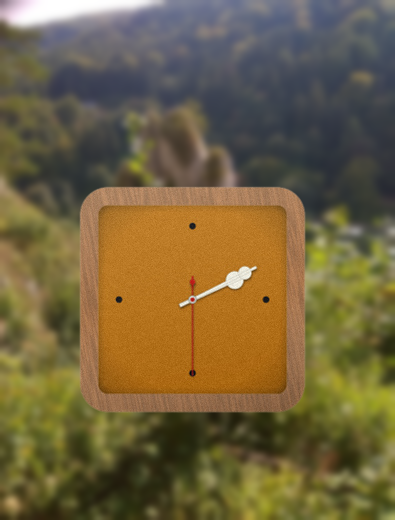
**2:10:30**
